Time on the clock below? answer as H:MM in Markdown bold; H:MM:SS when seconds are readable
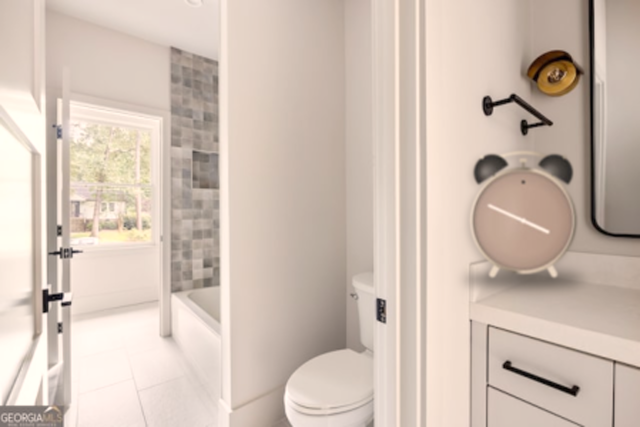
**3:49**
